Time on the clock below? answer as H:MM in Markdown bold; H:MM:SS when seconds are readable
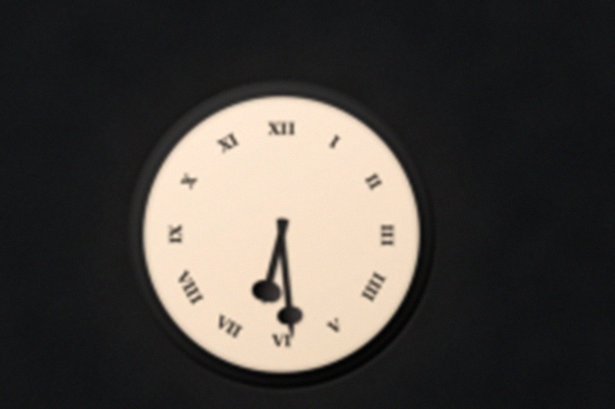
**6:29**
